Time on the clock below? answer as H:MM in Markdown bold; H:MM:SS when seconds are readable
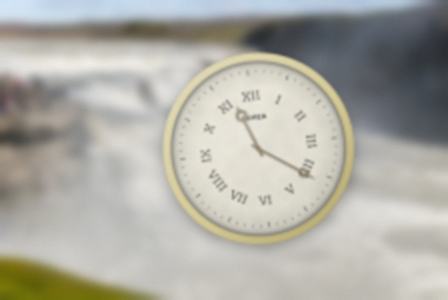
**11:21**
